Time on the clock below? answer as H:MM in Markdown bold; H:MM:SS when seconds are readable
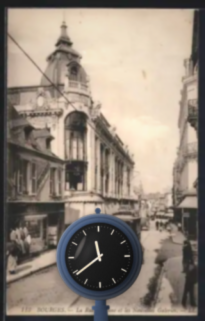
**11:39**
